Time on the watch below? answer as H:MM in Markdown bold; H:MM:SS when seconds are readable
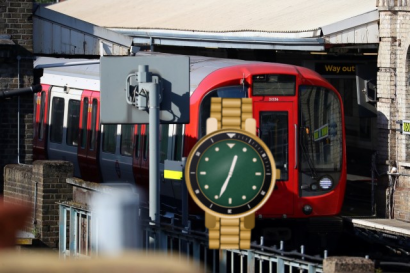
**12:34**
